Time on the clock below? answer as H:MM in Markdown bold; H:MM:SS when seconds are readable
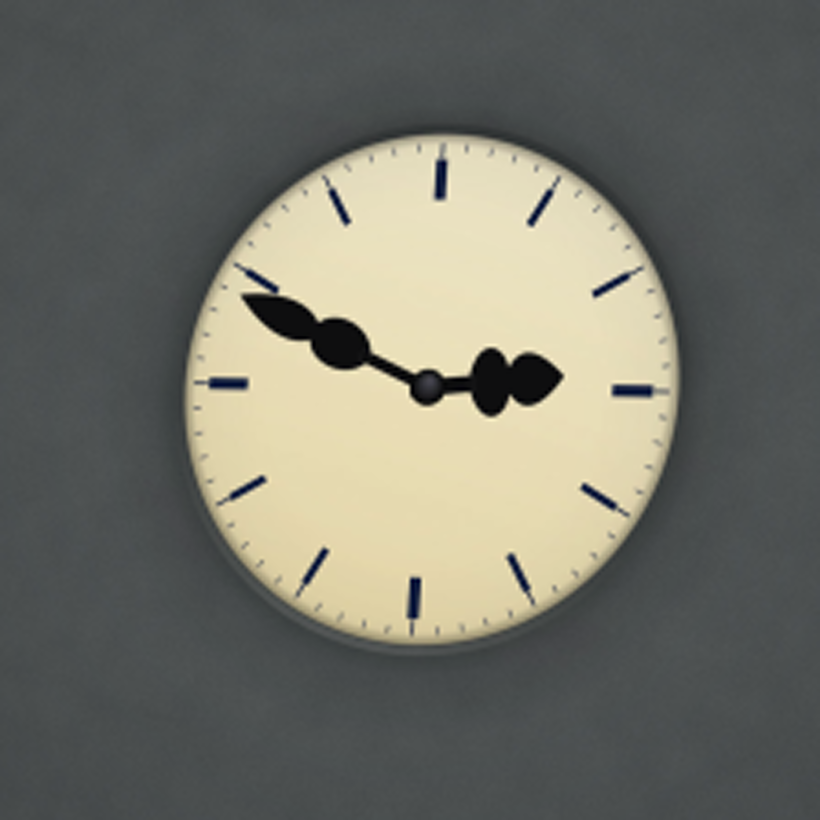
**2:49**
